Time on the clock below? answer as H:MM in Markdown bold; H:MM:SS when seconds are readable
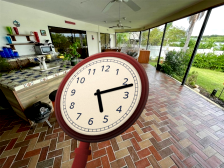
**5:12**
